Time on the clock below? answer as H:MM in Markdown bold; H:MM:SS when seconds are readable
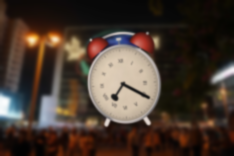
**7:20**
